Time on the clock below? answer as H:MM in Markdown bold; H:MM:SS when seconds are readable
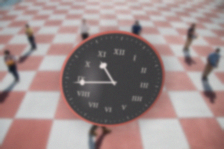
**10:44**
